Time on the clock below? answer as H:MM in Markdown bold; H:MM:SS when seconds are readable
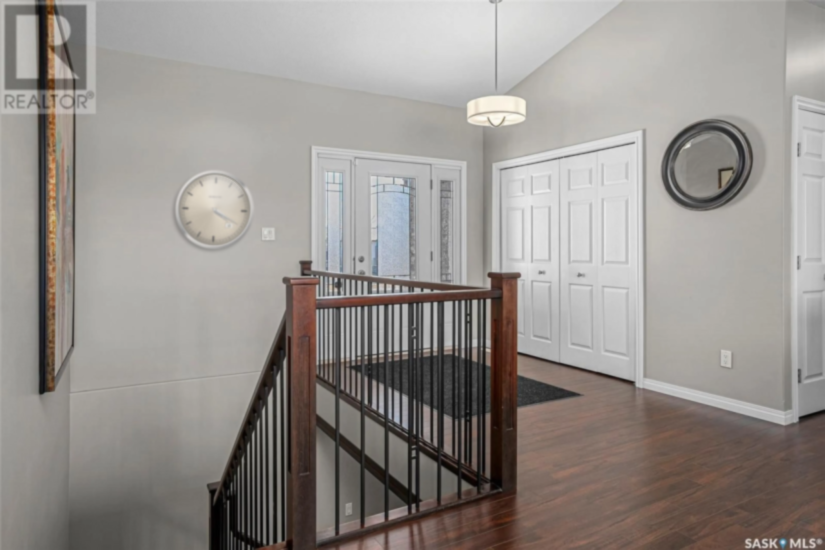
**4:20**
